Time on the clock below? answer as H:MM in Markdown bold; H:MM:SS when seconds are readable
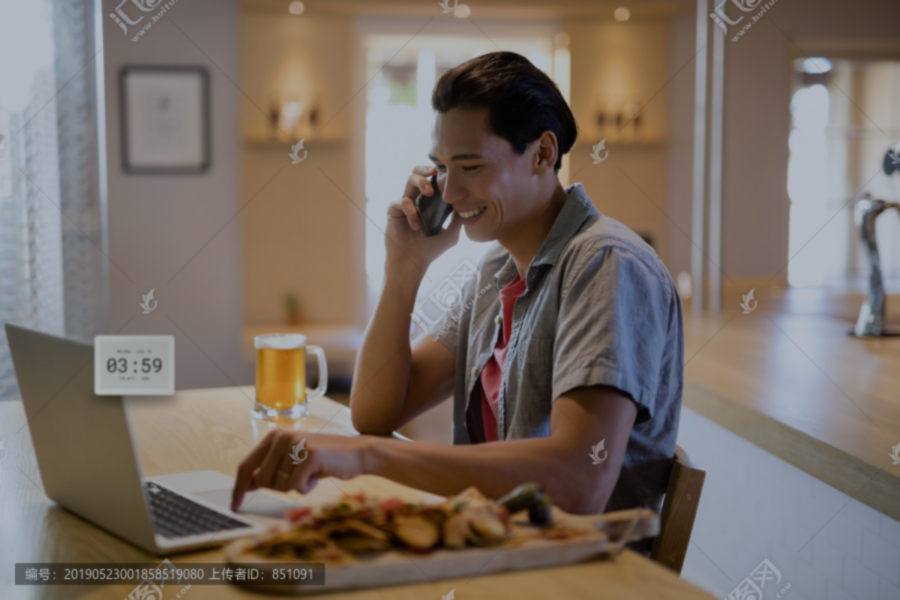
**3:59**
